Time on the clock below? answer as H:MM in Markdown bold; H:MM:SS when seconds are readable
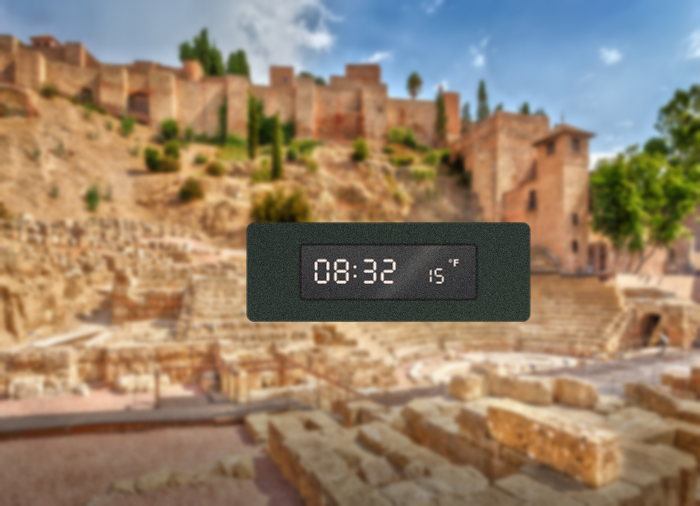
**8:32**
